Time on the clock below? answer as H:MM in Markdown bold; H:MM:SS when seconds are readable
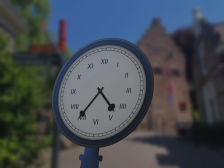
**4:36**
